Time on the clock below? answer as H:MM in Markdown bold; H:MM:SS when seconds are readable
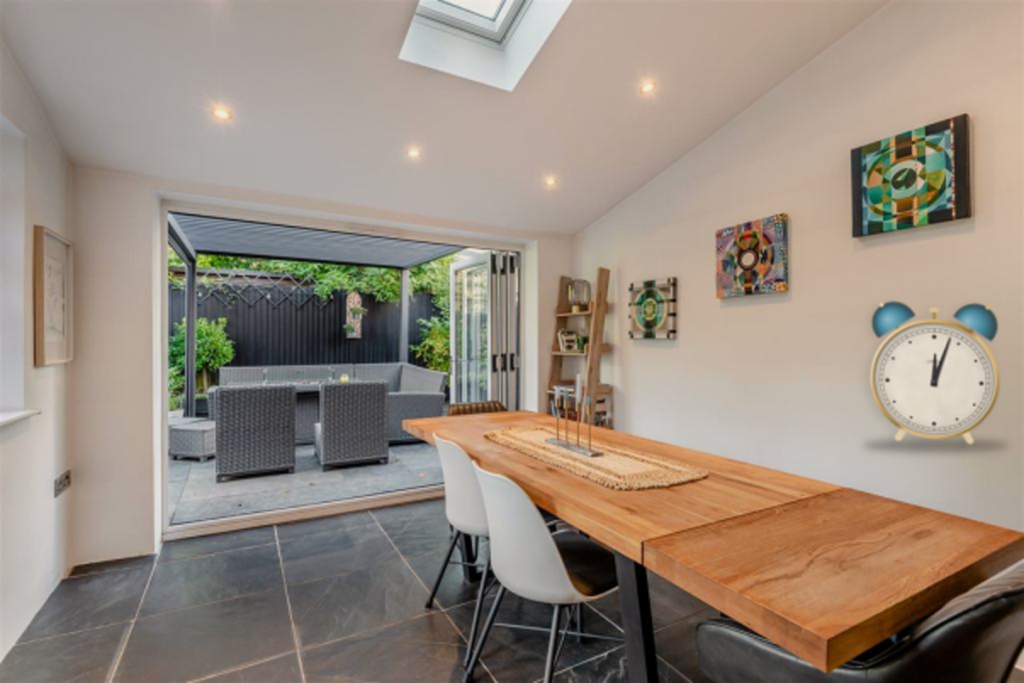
**12:03**
